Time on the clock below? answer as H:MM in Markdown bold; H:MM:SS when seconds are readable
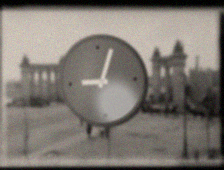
**9:04**
